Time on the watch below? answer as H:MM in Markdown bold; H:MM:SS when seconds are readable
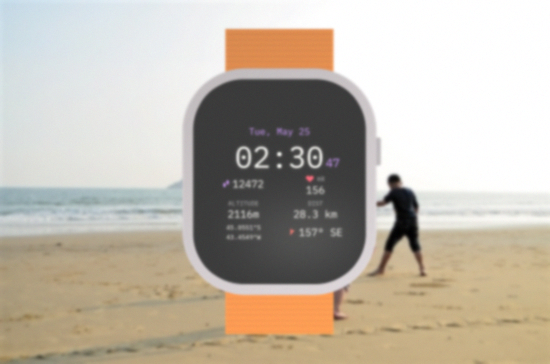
**2:30:47**
